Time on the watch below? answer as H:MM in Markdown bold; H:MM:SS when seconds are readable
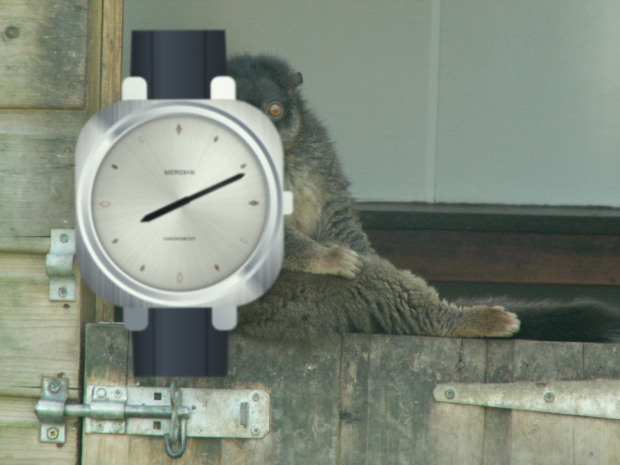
**8:11**
